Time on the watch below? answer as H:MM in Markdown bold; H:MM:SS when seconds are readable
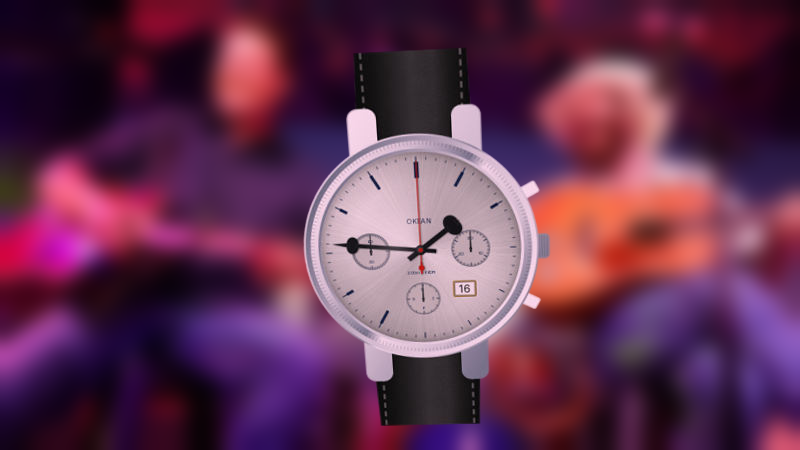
**1:46**
